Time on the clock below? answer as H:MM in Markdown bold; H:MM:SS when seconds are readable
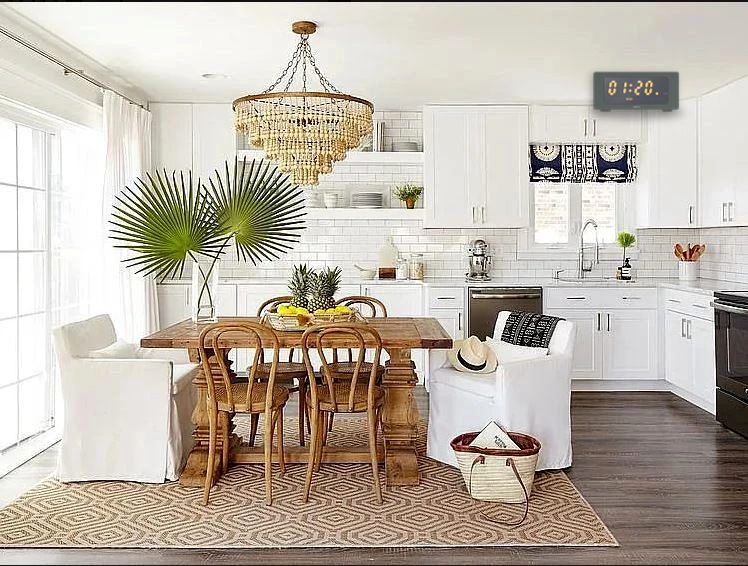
**1:20**
